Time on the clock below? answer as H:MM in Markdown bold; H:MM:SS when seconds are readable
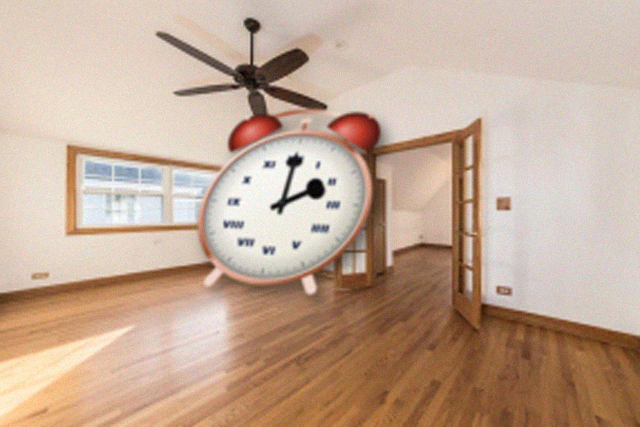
**2:00**
